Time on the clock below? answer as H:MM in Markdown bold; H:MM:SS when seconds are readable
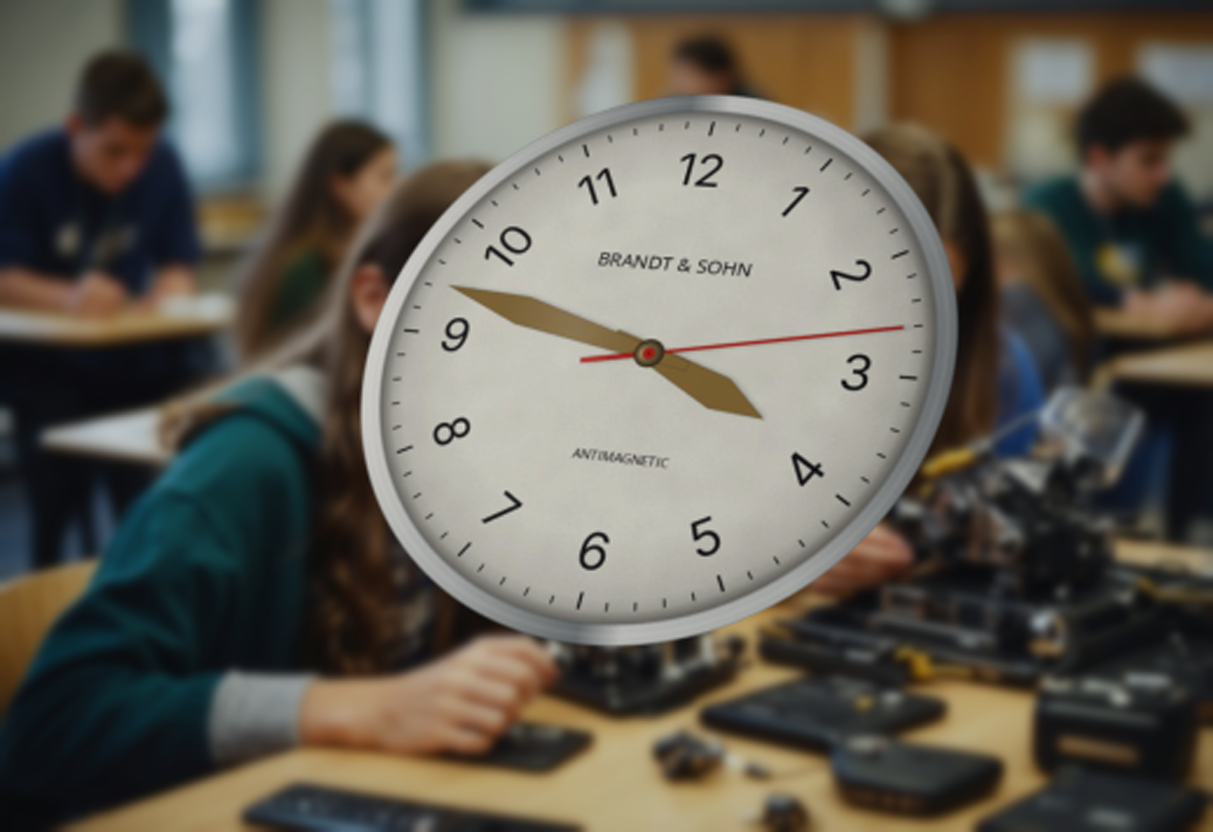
**3:47:13**
